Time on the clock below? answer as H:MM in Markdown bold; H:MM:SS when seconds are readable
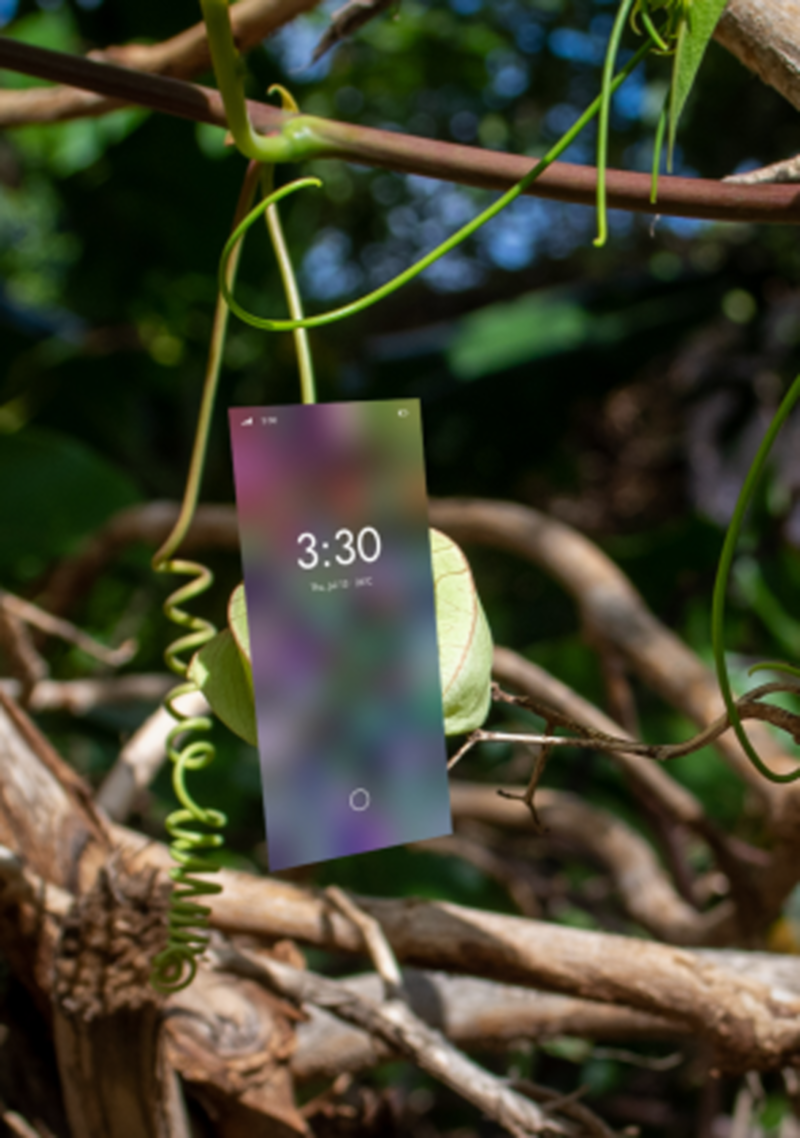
**3:30**
